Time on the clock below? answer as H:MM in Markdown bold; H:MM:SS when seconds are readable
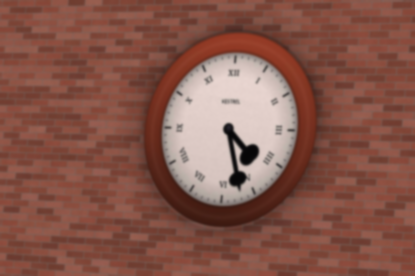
**4:27**
